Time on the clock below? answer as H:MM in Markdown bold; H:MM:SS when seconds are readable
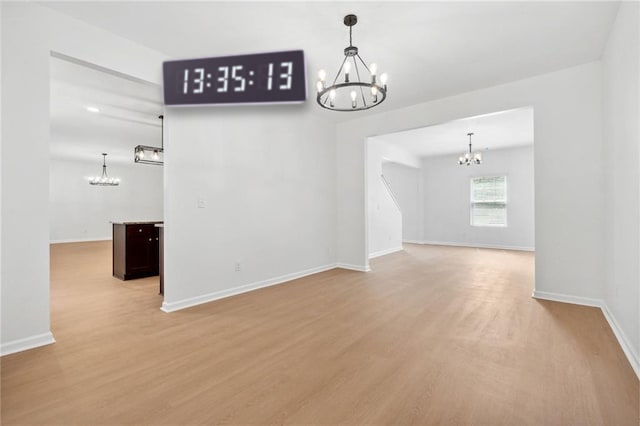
**13:35:13**
